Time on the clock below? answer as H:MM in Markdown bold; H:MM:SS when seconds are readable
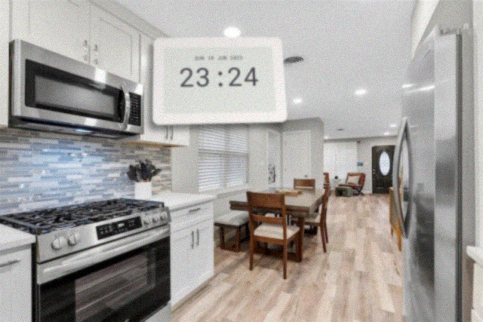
**23:24**
